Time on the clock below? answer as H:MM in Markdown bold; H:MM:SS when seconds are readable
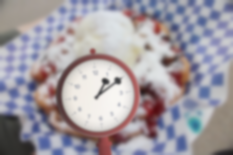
**1:10**
